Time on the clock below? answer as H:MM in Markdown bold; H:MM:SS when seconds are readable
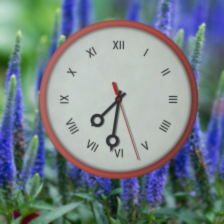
**7:31:27**
